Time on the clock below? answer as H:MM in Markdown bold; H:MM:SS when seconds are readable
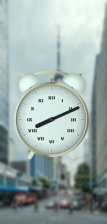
**8:11**
